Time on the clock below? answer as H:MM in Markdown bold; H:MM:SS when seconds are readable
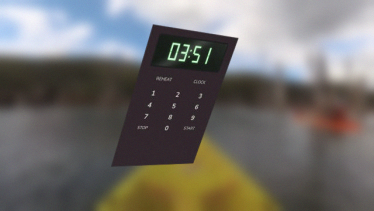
**3:51**
